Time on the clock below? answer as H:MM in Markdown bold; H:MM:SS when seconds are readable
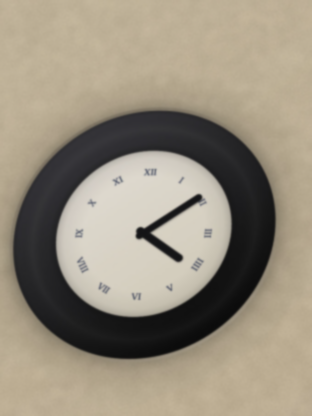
**4:09**
